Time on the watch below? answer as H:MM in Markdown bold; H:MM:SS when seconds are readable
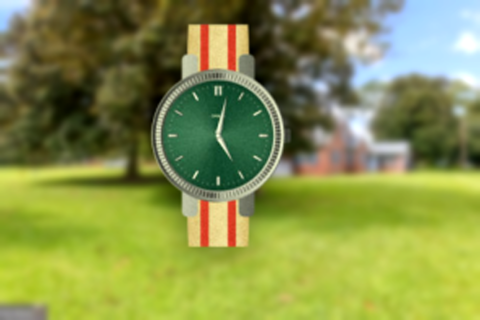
**5:02**
